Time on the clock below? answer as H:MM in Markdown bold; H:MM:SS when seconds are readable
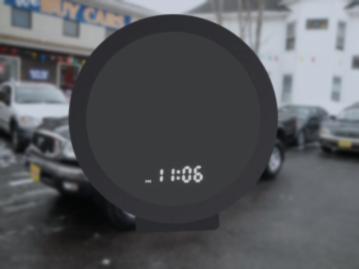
**11:06**
